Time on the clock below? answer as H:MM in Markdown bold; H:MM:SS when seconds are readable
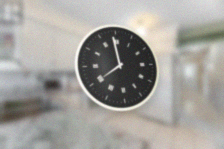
**7:59**
